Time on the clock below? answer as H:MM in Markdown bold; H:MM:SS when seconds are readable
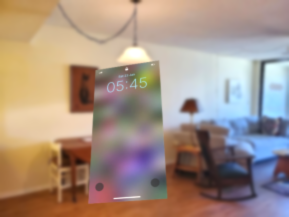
**5:45**
